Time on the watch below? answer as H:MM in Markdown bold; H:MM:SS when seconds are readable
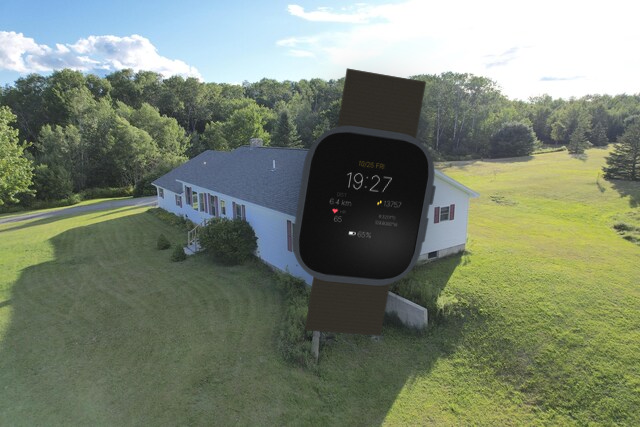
**19:27**
